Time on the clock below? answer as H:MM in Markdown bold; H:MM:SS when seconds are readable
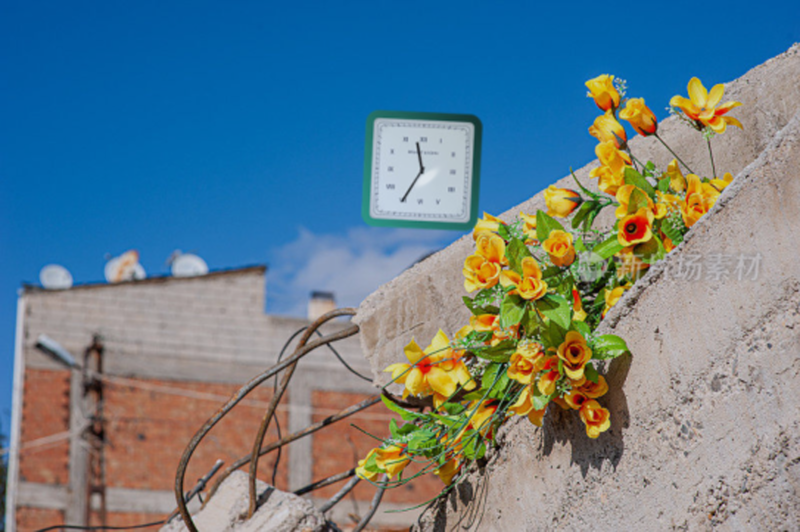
**11:35**
